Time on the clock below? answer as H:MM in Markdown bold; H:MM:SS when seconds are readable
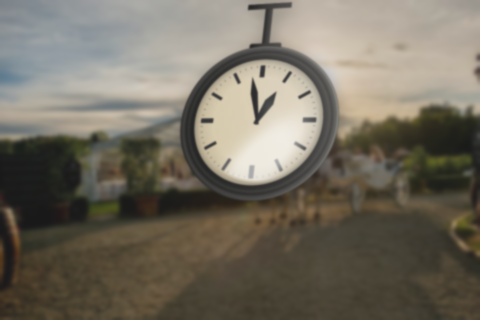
**12:58**
